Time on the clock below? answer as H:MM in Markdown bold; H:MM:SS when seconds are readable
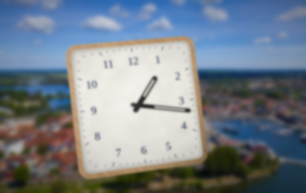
**1:17**
